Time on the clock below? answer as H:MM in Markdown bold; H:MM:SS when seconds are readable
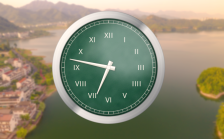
**6:47**
